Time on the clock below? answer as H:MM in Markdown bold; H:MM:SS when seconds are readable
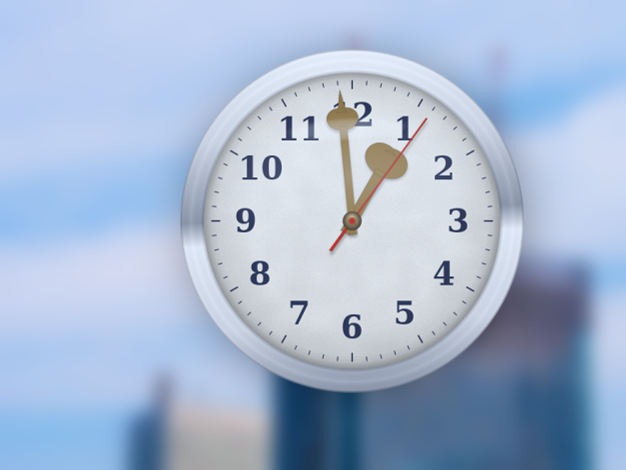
**12:59:06**
